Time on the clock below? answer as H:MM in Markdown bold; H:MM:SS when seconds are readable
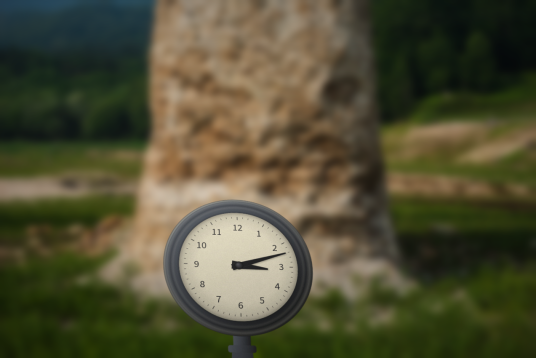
**3:12**
